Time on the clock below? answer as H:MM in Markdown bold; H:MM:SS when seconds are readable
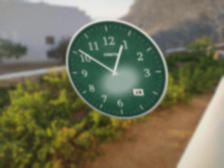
**12:51**
